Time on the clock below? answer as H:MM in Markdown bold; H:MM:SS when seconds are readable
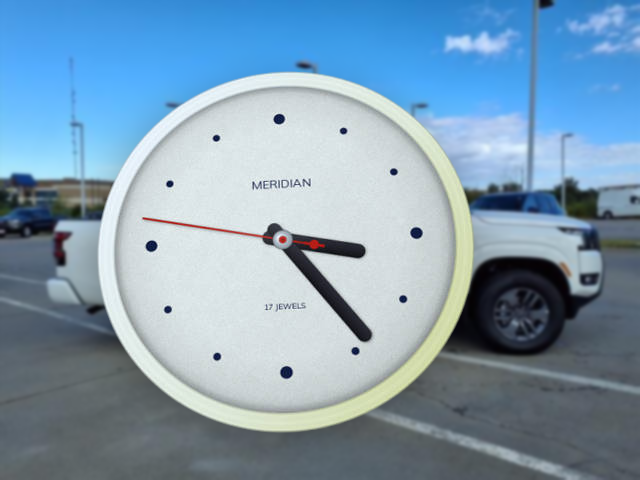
**3:23:47**
